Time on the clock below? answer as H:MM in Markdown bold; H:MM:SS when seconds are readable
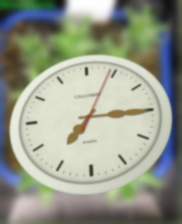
**7:15:04**
